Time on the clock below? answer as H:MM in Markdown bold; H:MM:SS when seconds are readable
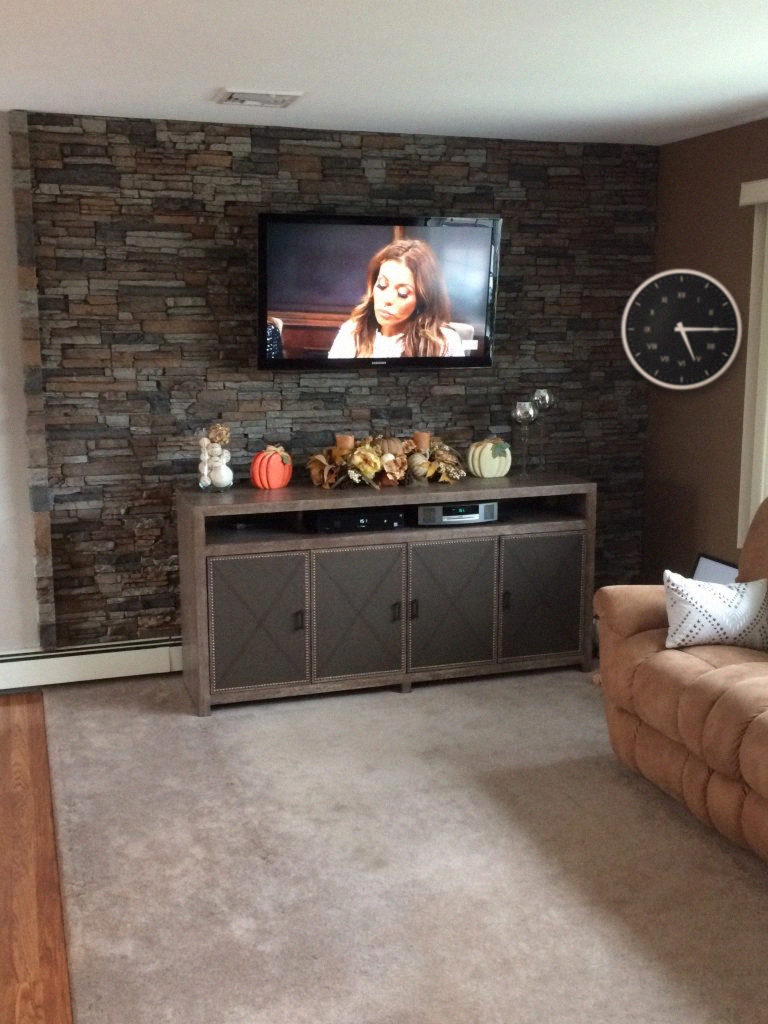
**5:15**
